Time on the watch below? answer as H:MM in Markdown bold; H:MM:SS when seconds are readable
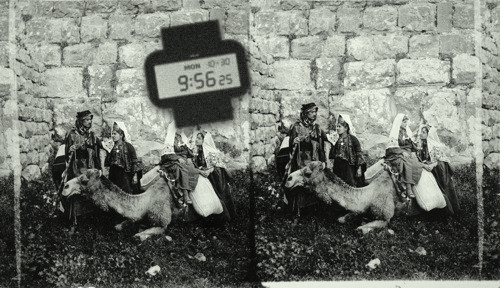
**9:56:25**
